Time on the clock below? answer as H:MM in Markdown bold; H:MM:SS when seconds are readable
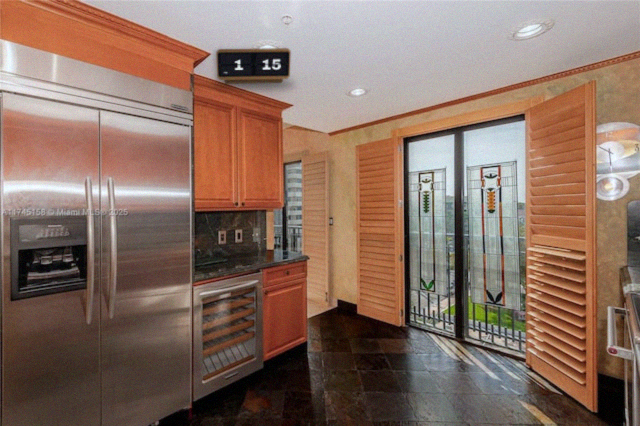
**1:15**
